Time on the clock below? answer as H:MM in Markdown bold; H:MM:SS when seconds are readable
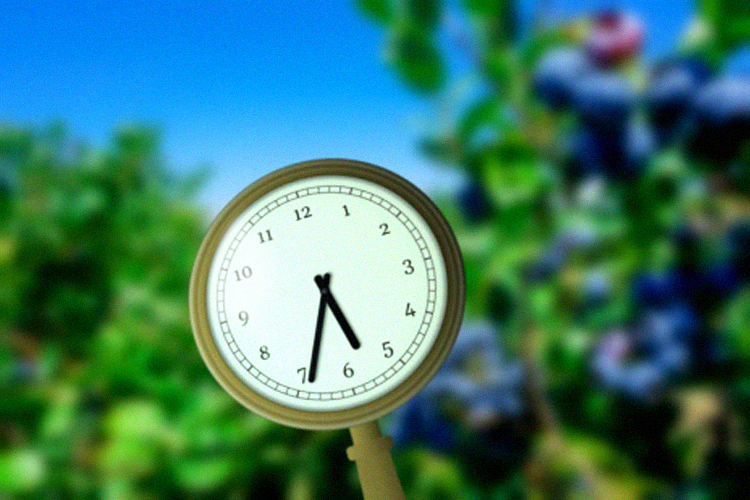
**5:34**
